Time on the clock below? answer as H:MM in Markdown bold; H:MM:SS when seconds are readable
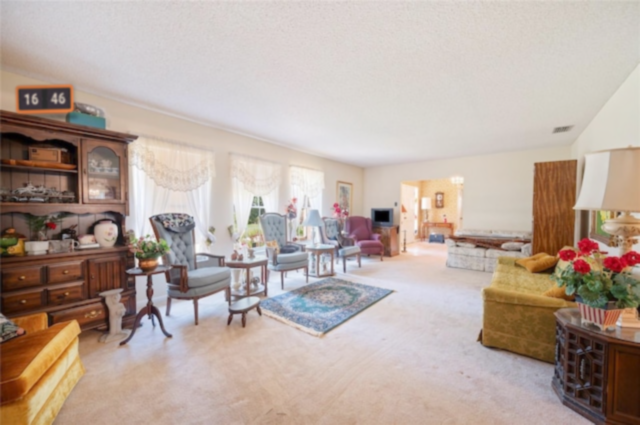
**16:46**
